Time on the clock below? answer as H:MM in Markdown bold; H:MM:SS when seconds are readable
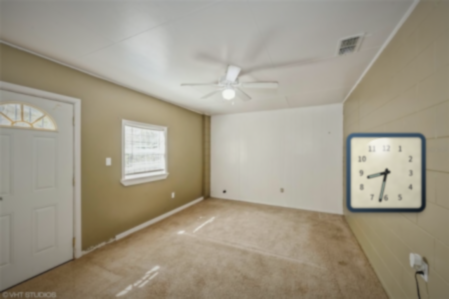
**8:32**
